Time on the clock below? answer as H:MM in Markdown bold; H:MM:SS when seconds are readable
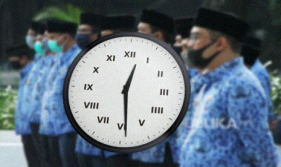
**12:29**
